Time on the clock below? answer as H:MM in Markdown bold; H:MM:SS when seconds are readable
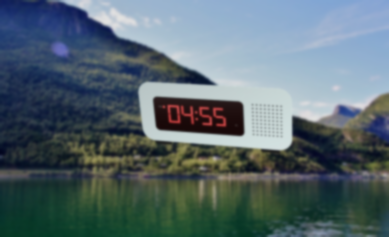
**4:55**
